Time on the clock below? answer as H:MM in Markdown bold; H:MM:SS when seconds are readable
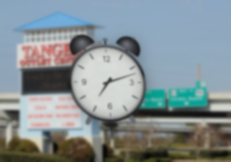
**7:12**
